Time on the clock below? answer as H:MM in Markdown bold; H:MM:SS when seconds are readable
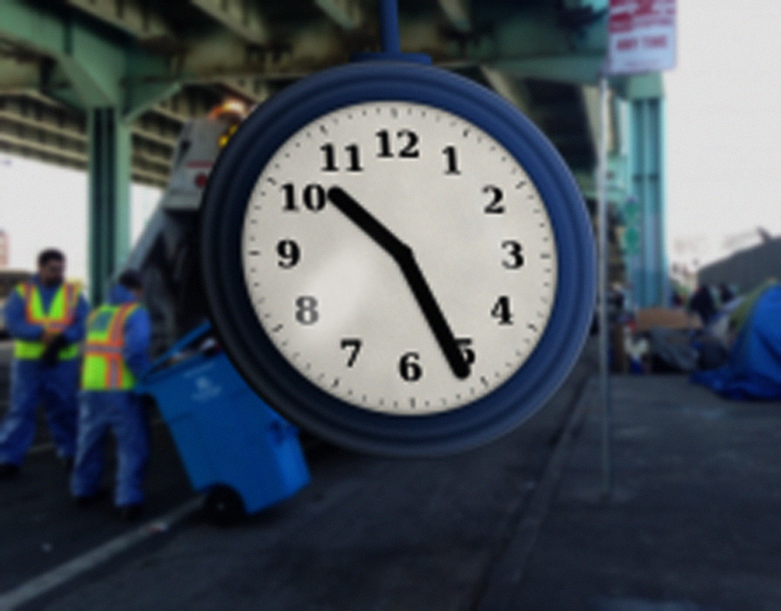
**10:26**
